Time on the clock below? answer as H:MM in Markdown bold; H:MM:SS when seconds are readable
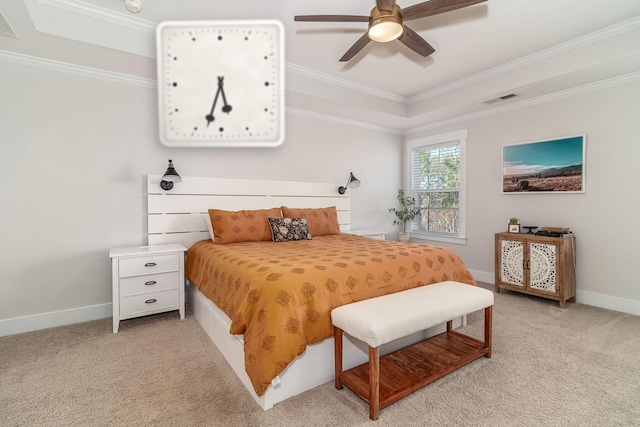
**5:33**
